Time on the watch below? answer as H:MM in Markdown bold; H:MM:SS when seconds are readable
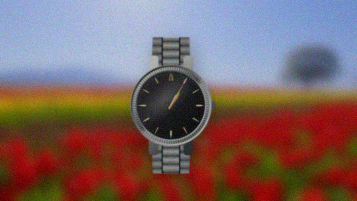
**1:05**
